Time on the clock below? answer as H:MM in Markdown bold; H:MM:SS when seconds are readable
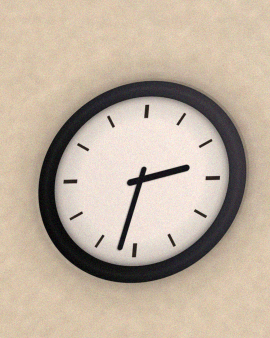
**2:32**
